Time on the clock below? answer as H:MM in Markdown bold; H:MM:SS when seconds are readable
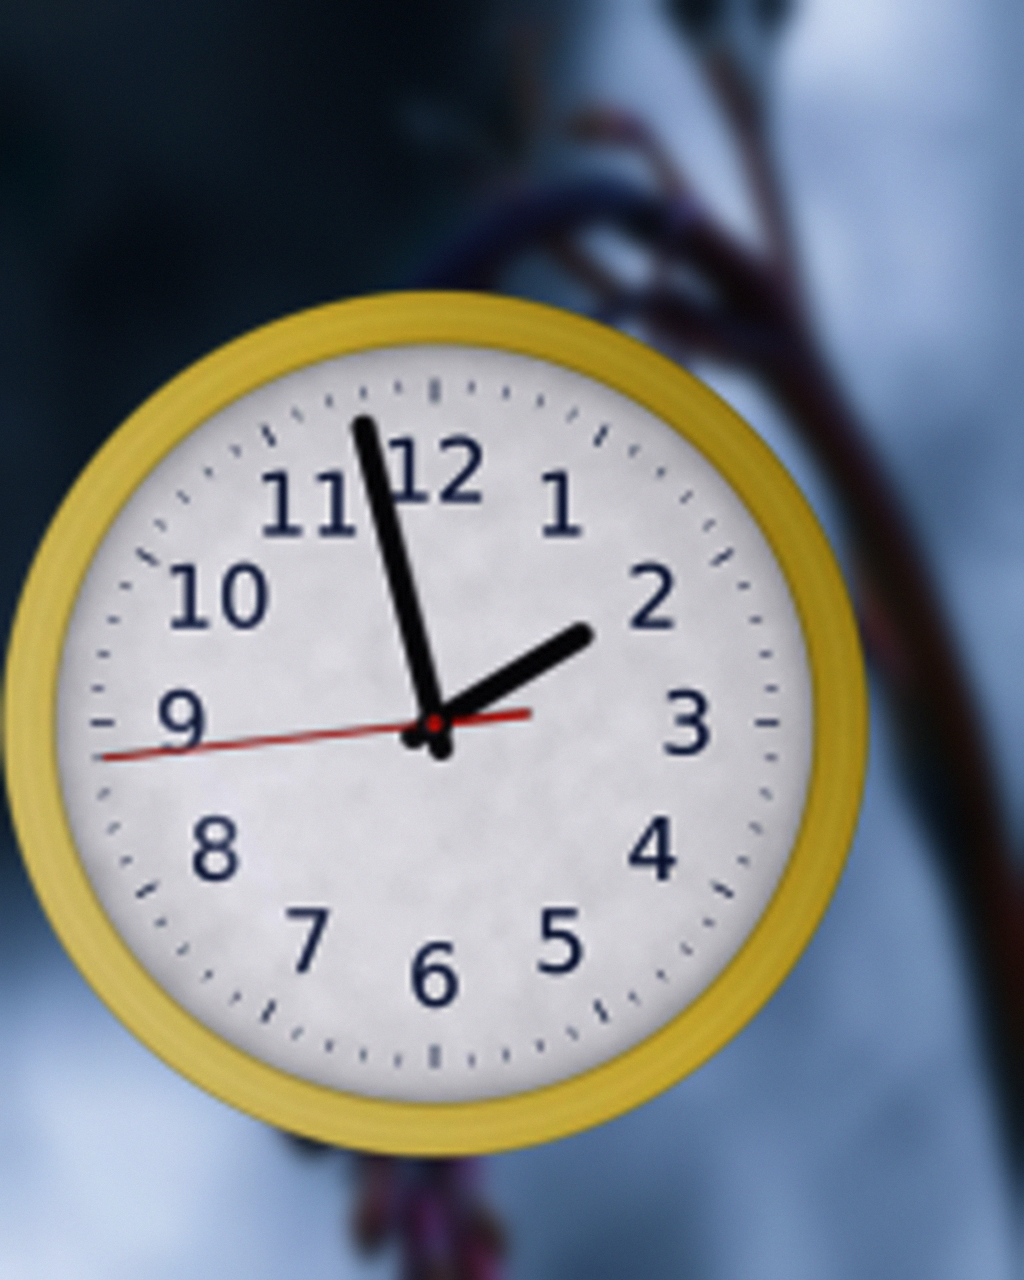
**1:57:44**
